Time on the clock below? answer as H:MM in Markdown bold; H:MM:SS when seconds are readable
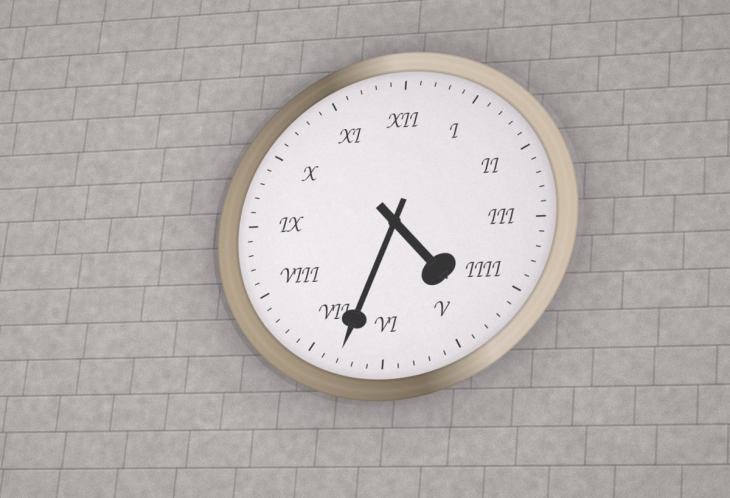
**4:33**
